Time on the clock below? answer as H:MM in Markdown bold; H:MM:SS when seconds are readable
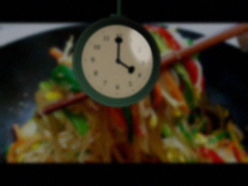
**4:00**
